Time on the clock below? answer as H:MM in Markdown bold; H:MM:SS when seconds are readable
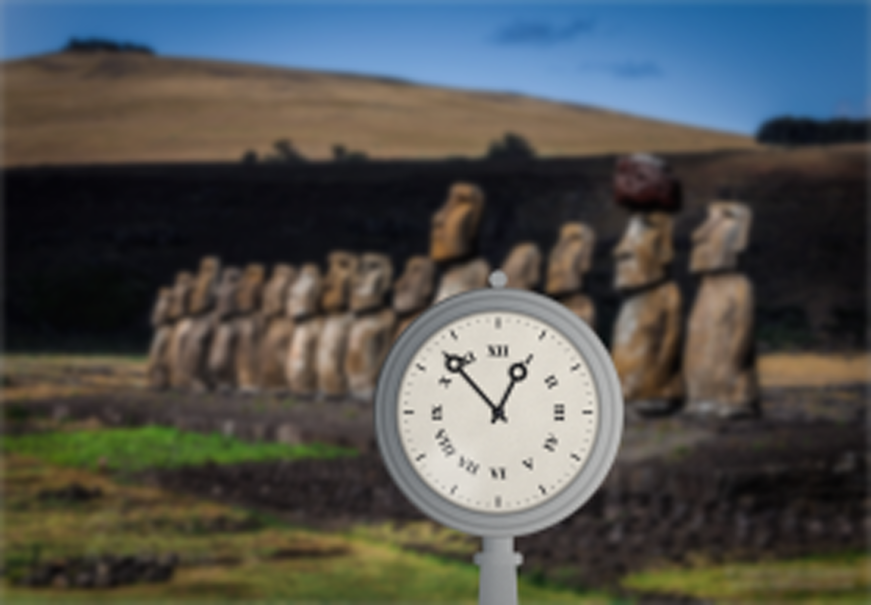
**12:53**
